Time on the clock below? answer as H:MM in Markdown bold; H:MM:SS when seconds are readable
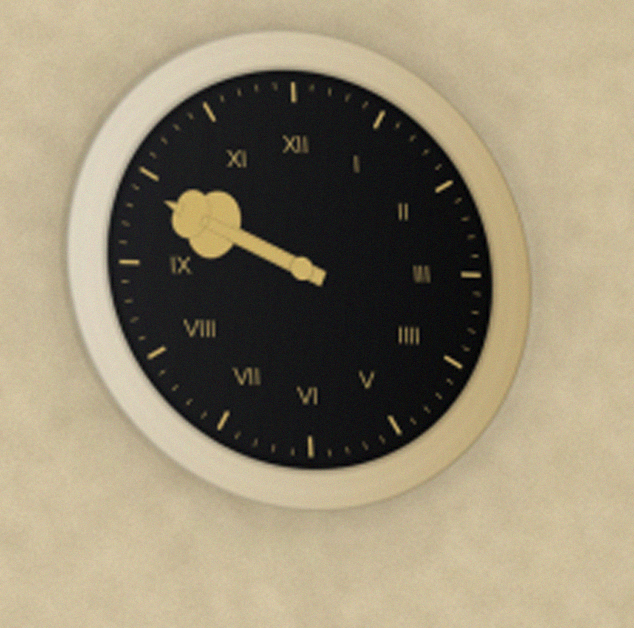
**9:49**
